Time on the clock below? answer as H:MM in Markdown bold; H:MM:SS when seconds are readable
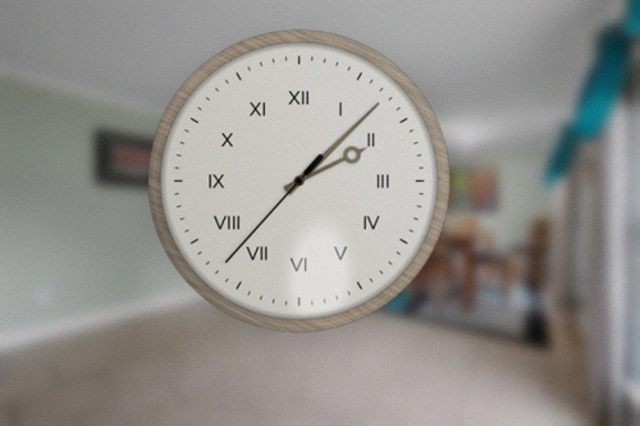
**2:07:37**
